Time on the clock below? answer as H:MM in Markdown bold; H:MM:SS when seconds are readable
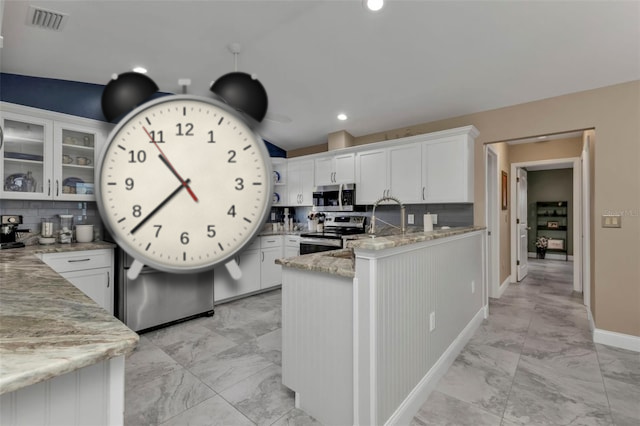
**10:37:54**
